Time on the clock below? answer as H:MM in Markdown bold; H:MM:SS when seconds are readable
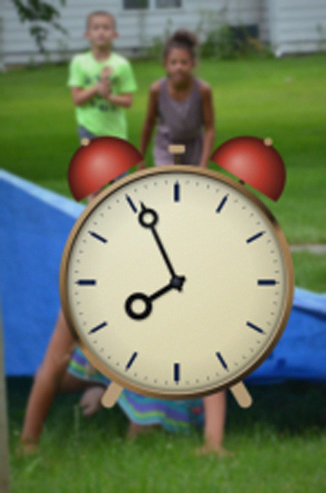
**7:56**
